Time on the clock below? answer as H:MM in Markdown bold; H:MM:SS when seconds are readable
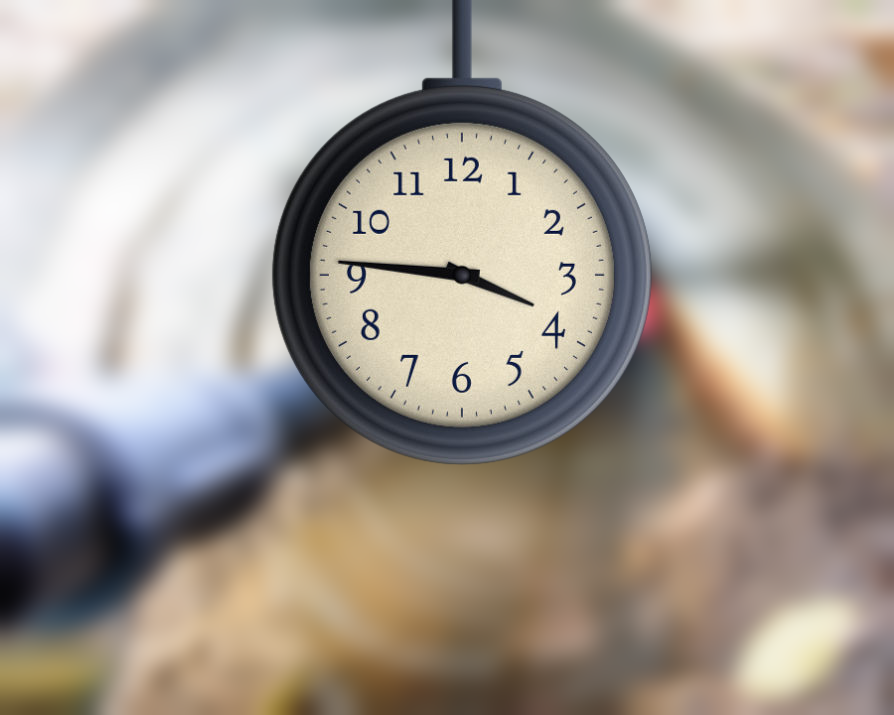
**3:46**
